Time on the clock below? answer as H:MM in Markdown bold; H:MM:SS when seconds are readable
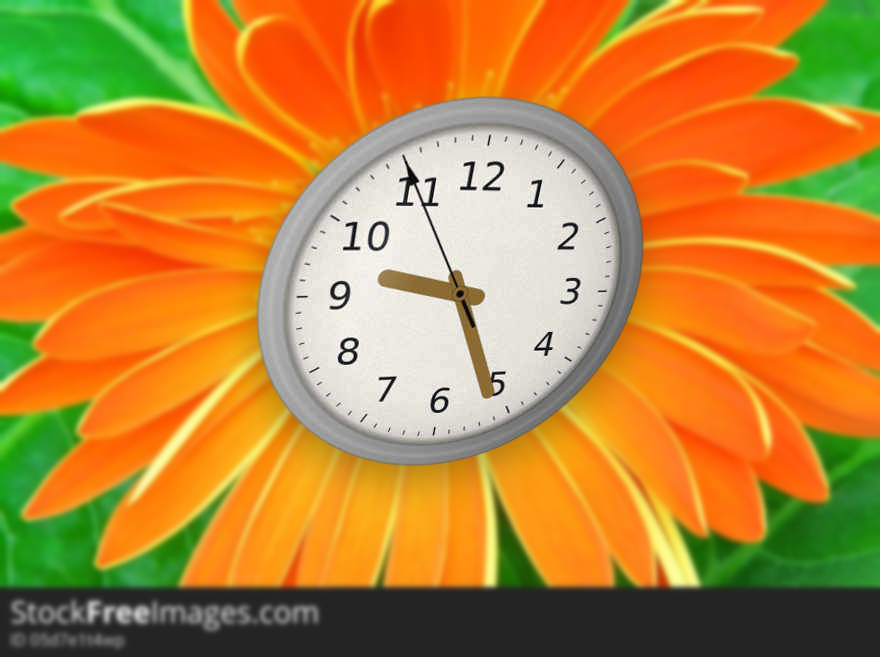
**9:25:55**
